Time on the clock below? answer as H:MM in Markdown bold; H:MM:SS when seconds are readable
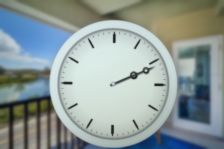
**2:11**
